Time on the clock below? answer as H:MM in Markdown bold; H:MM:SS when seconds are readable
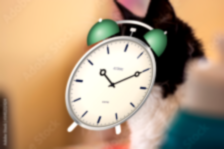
**10:10**
